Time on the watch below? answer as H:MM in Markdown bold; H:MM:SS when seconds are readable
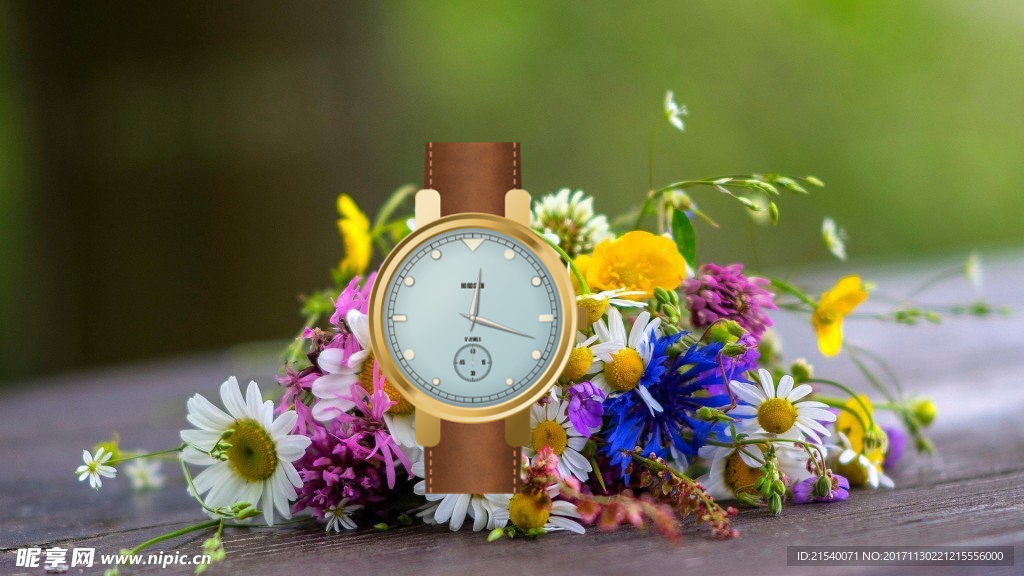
**12:18**
